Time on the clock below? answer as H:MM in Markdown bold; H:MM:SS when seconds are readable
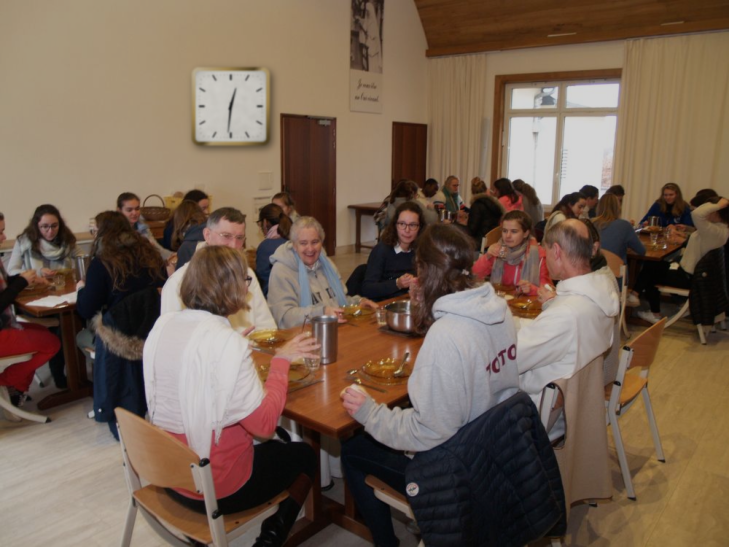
**12:31**
